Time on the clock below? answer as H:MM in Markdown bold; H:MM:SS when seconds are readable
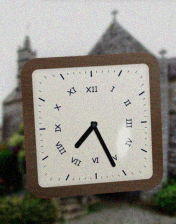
**7:26**
